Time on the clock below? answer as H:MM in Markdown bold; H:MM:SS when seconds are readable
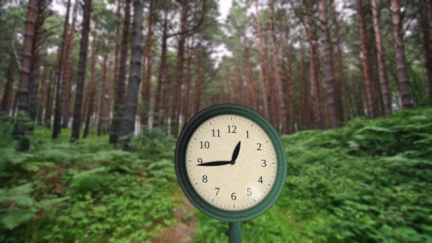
**12:44**
